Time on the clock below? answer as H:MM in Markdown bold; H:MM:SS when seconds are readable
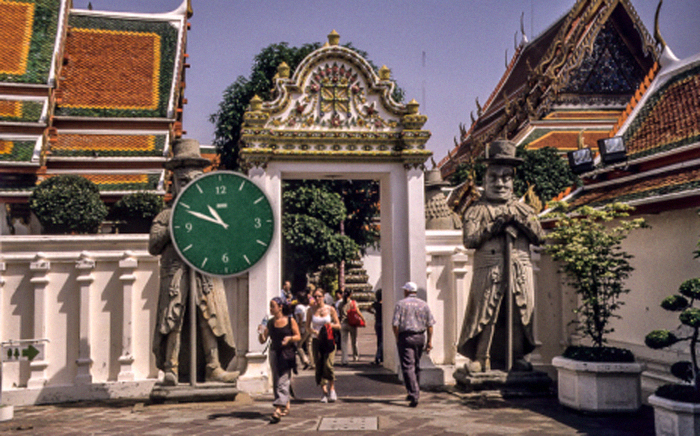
**10:49**
